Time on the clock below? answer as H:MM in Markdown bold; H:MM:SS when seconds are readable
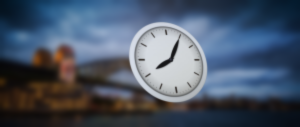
**8:05**
